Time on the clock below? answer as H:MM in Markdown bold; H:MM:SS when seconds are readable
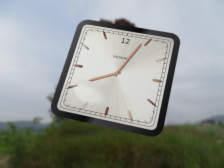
**8:04**
